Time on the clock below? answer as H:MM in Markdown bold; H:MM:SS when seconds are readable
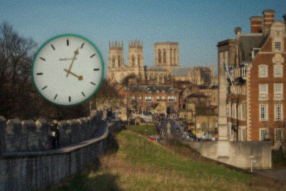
**4:04**
